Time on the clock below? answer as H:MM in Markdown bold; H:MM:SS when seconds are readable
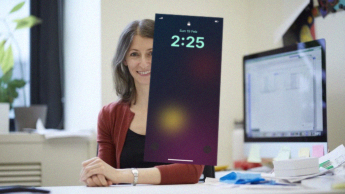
**2:25**
